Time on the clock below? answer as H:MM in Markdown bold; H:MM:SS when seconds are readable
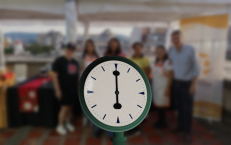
**6:00**
